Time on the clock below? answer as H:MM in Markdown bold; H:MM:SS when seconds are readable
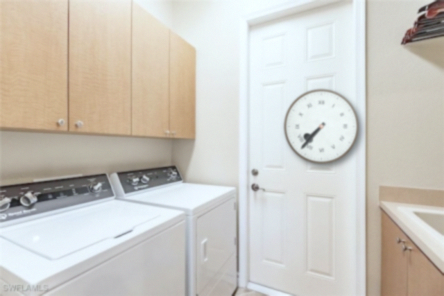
**7:37**
